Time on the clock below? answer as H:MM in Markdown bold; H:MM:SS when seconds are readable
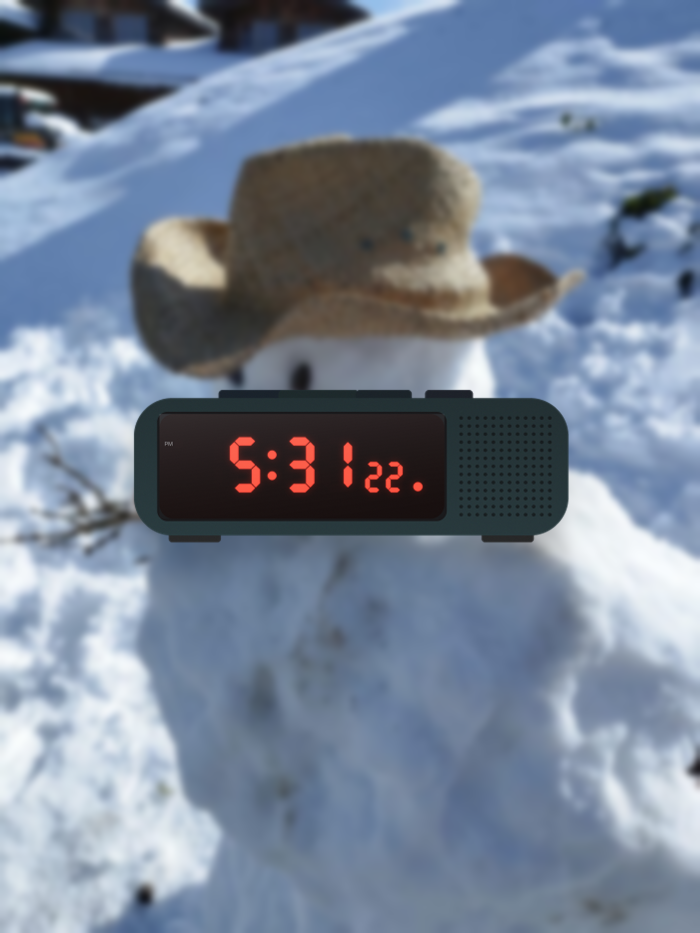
**5:31:22**
